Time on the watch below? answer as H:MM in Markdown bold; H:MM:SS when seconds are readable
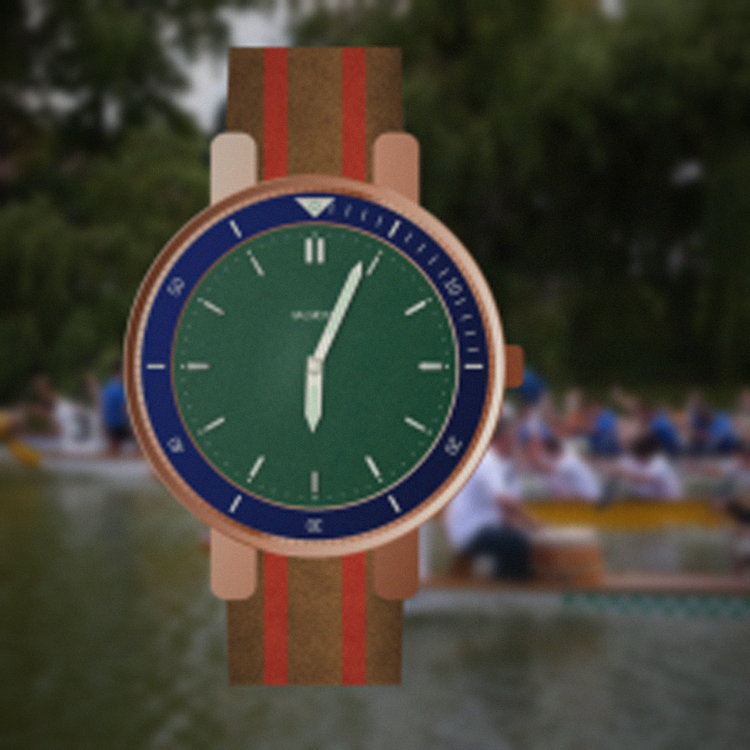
**6:04**
